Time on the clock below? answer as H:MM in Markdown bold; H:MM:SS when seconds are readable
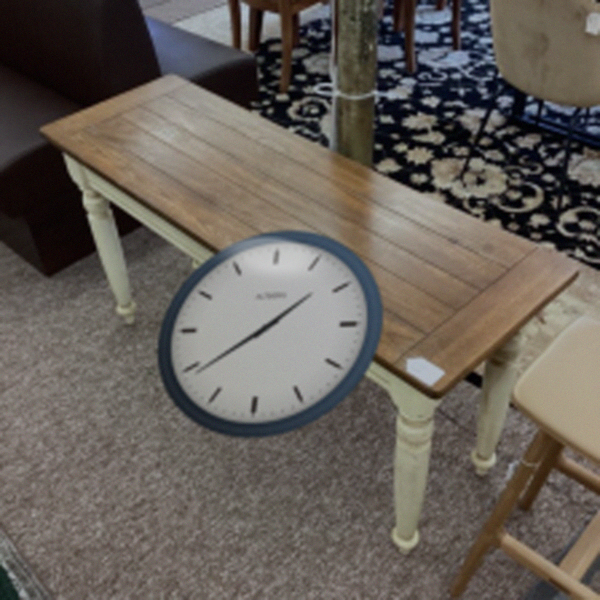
**1:39**
